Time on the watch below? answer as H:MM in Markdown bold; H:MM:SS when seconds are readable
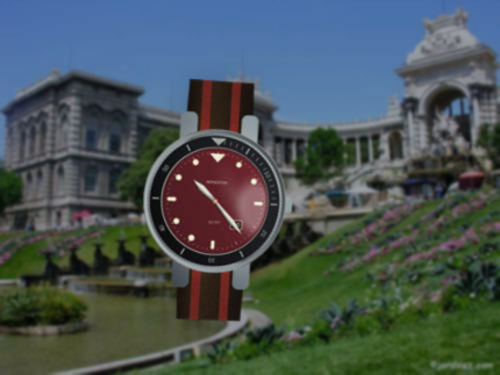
**10:23**
